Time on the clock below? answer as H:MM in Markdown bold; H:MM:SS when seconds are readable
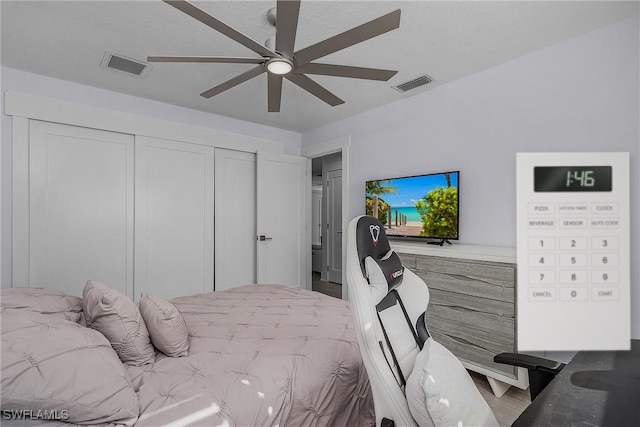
**1:46**
